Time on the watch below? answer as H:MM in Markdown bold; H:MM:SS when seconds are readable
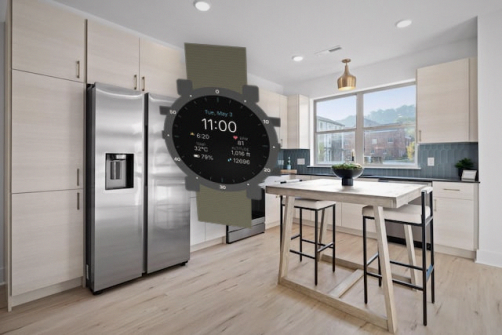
**11:00**
